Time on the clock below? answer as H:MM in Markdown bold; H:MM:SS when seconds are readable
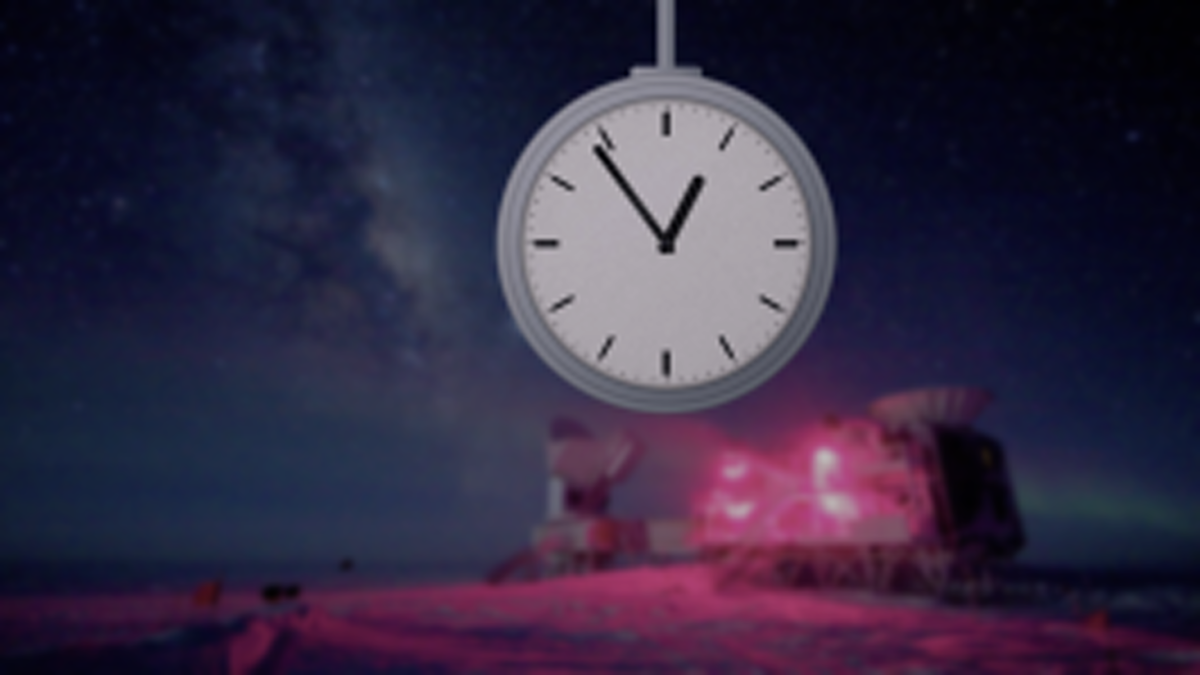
**12:54**
